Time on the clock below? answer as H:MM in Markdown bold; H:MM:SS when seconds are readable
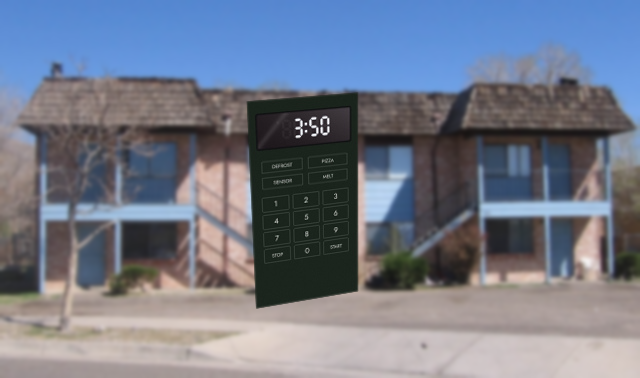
**3:50**
